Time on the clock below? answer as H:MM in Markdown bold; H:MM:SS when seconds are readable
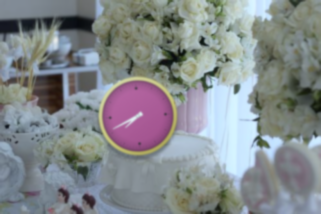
**7:41**
